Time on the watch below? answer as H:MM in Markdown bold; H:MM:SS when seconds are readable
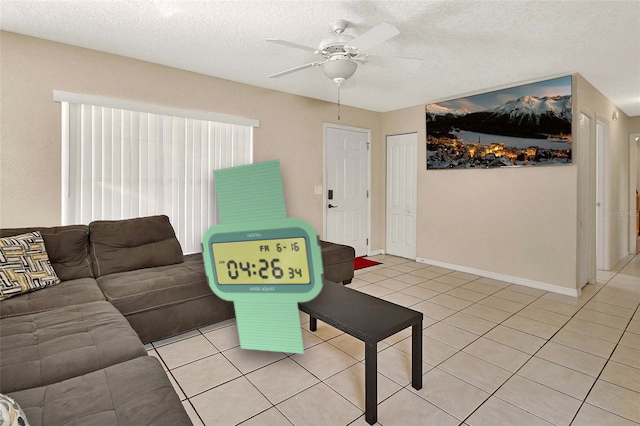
**4:26:34**
